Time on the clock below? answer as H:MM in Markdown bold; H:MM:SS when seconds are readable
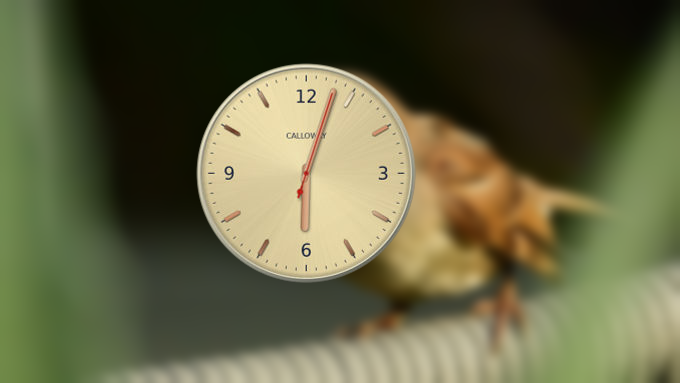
**6:03:03**
